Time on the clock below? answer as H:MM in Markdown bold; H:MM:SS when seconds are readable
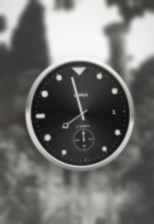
**7:58**
